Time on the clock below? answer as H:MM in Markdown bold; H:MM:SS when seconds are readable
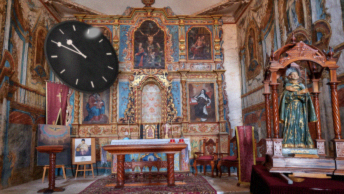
**10:50**
